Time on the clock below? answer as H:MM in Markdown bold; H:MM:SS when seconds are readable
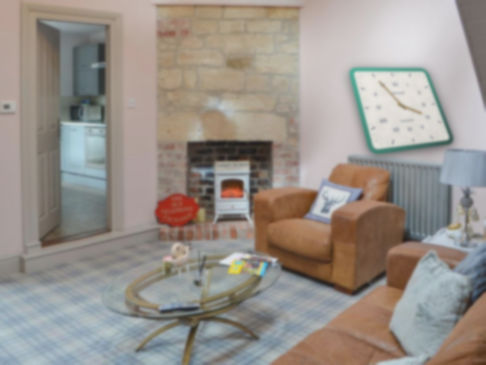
**3:55**
